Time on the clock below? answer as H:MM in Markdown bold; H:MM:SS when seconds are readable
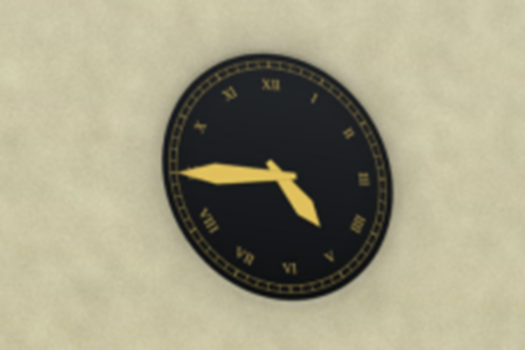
**4:45**
